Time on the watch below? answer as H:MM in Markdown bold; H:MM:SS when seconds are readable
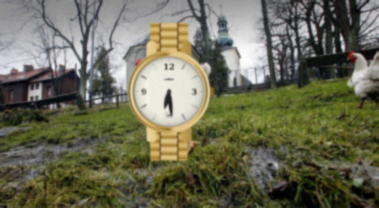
**6:29**
